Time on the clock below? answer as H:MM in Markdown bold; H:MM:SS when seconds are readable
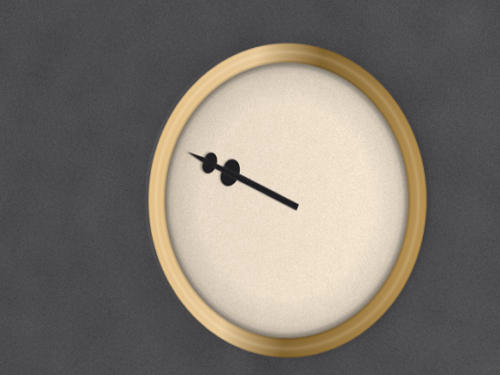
**9:49**
